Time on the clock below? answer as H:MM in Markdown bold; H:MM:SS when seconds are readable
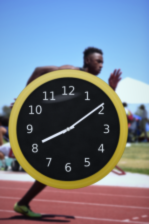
**8:09**
